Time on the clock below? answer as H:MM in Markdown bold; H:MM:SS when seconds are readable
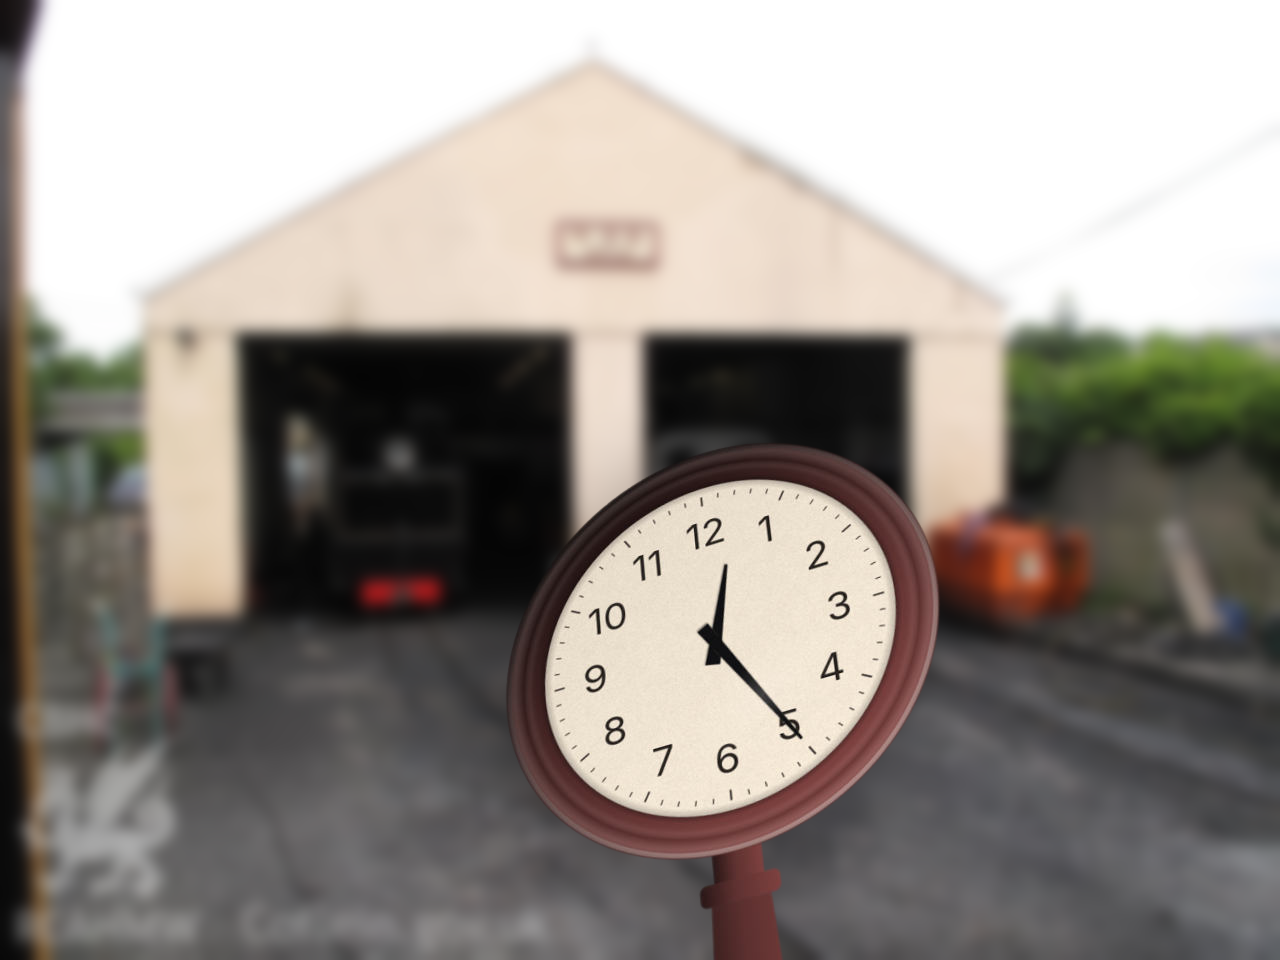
**12:25**
